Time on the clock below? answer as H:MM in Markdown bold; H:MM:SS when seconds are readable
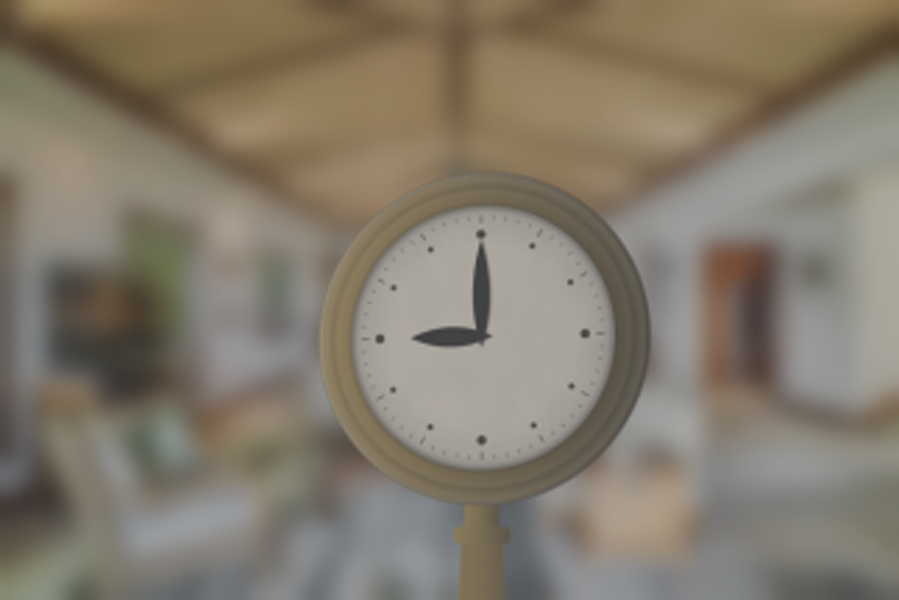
**9:00**
